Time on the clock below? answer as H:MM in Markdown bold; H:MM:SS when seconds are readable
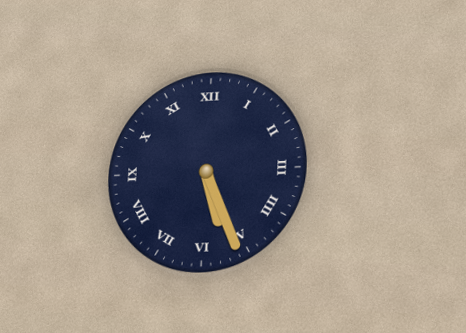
**5:26**
